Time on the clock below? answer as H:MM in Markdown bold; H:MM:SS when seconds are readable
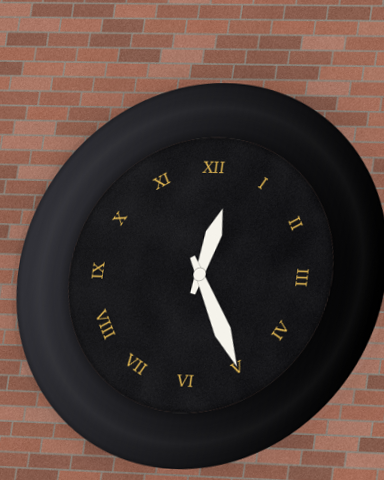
**12:25**
